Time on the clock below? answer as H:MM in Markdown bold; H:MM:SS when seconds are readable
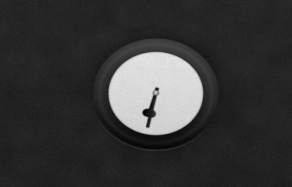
**6:32**
